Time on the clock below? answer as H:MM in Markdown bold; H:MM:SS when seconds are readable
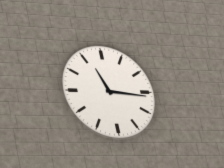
**11:16**
